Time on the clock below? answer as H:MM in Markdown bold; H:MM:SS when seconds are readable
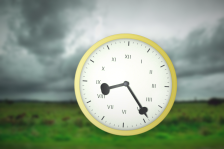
**8:24**
